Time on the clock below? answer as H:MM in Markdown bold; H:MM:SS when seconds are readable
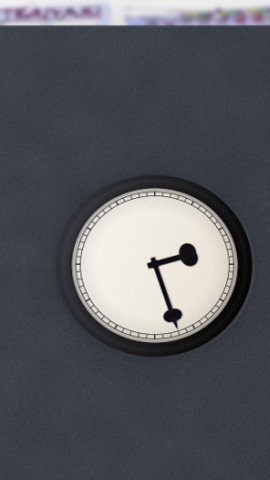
**2:27**
